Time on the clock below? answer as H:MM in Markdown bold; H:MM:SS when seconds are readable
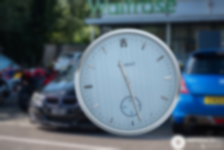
**11:28**
